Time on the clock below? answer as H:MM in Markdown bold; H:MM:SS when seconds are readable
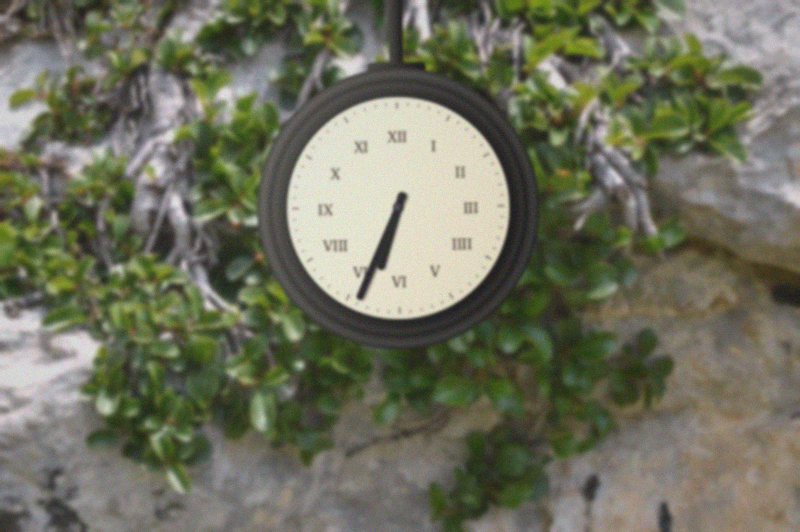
**6:34**
